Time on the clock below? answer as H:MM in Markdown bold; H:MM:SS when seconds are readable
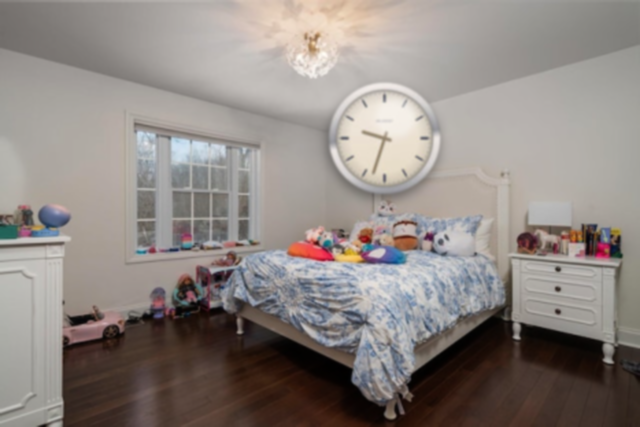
**9:33**
